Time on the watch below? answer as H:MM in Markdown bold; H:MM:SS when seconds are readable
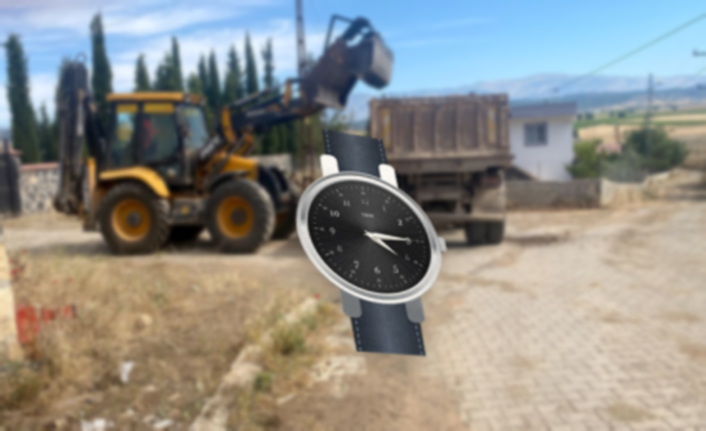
**4:15**
